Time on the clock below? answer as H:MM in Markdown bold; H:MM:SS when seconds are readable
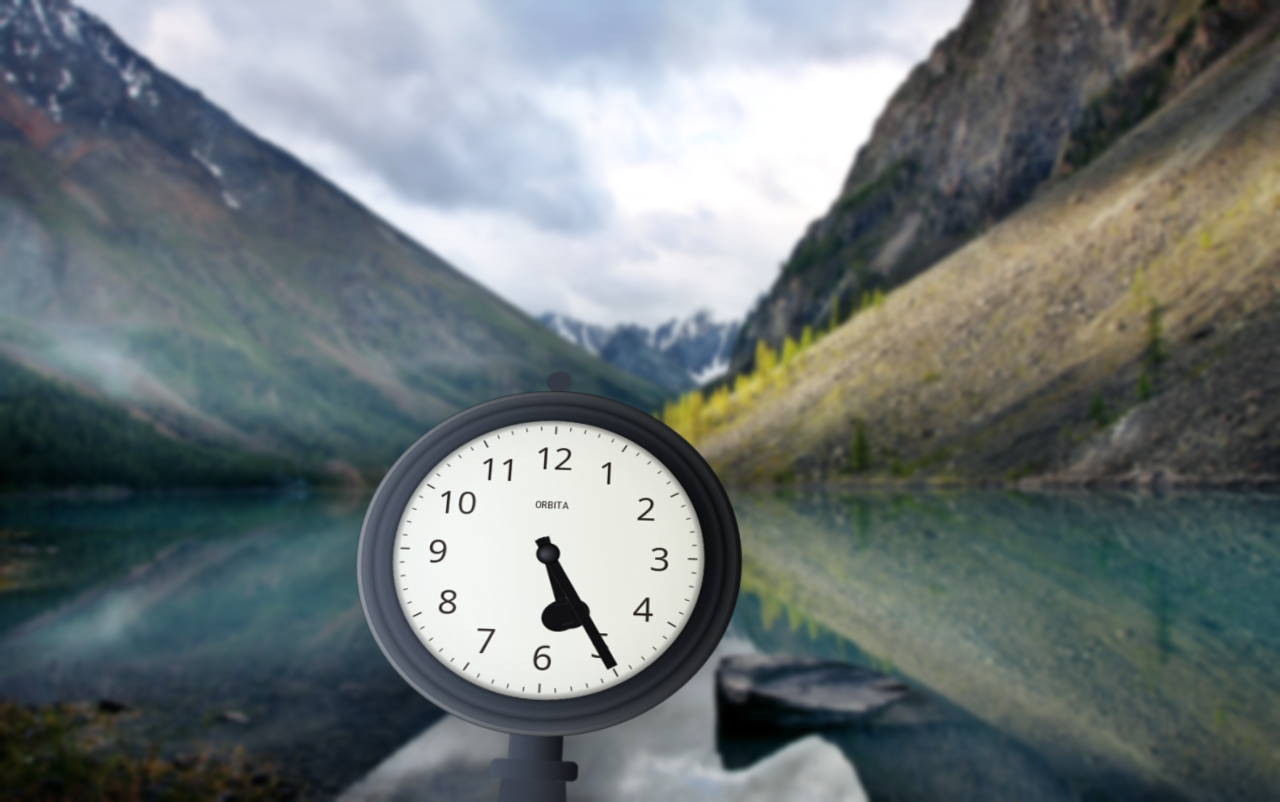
**5:25**
